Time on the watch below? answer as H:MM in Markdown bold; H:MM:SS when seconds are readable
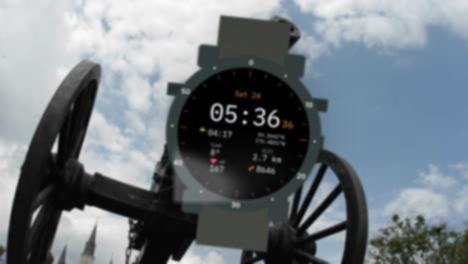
**5:36**
